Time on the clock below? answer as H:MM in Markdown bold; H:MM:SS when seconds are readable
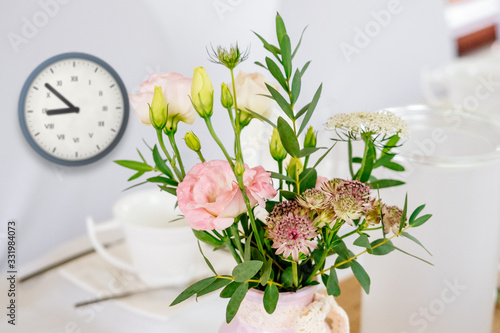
**8:52**
